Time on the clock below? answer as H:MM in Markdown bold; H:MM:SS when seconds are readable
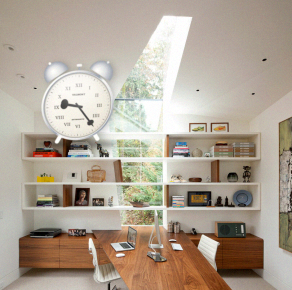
**9:24**
